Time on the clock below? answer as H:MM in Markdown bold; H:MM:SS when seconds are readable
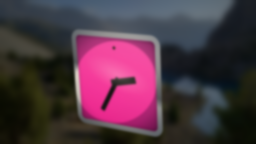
**2:35**
